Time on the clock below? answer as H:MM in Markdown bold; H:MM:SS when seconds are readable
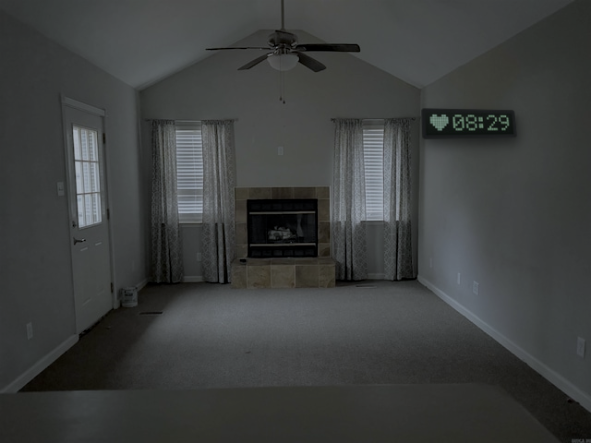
**8:29**
